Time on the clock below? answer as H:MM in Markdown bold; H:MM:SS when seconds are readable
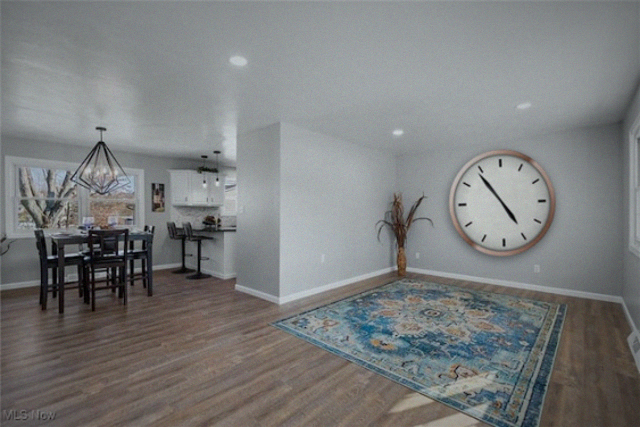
**4:54**
